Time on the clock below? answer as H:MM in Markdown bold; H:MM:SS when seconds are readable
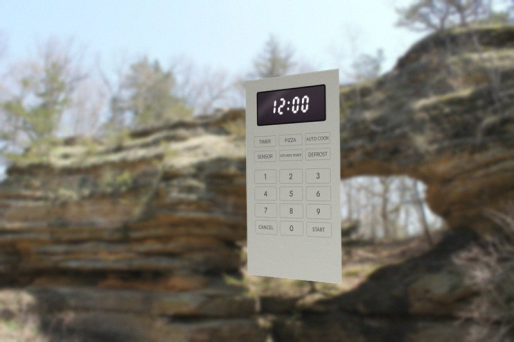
**12:00**
